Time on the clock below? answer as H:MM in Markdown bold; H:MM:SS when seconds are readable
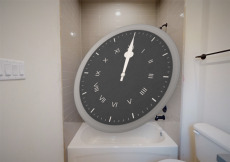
**12:00**
